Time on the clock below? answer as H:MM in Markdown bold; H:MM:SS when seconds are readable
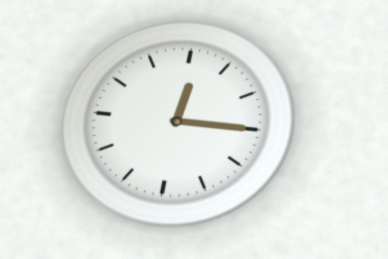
**12:15**
